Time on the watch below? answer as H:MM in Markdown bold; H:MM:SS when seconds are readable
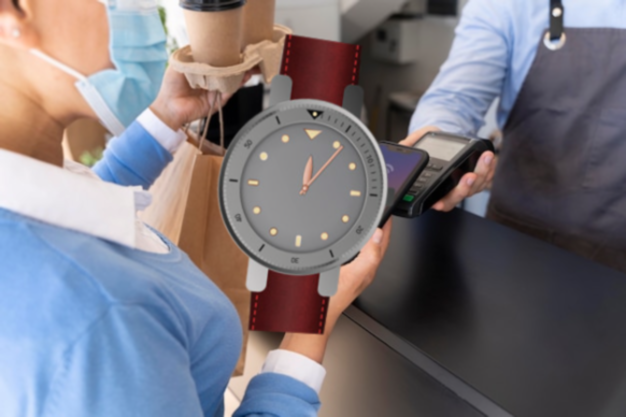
**12:06**
